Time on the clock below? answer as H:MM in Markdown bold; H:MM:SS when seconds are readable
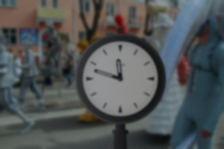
**11:48**
